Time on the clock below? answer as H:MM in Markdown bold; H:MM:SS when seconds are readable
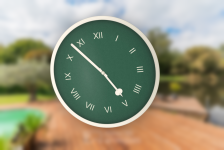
**4:53**
